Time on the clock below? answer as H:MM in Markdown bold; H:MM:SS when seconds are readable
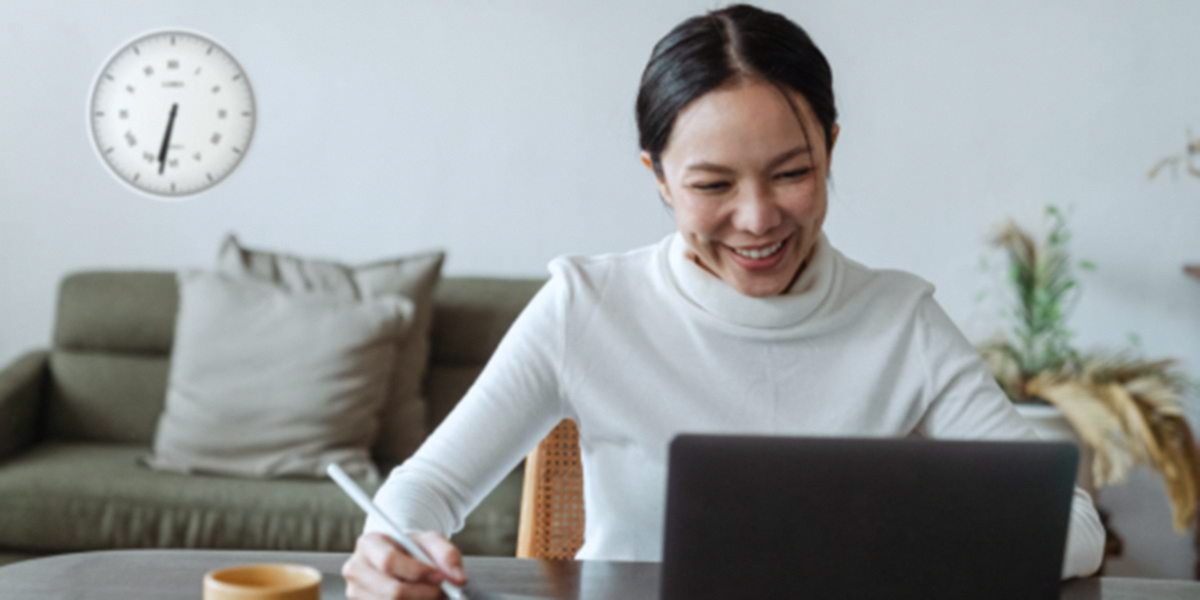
**6:32**
